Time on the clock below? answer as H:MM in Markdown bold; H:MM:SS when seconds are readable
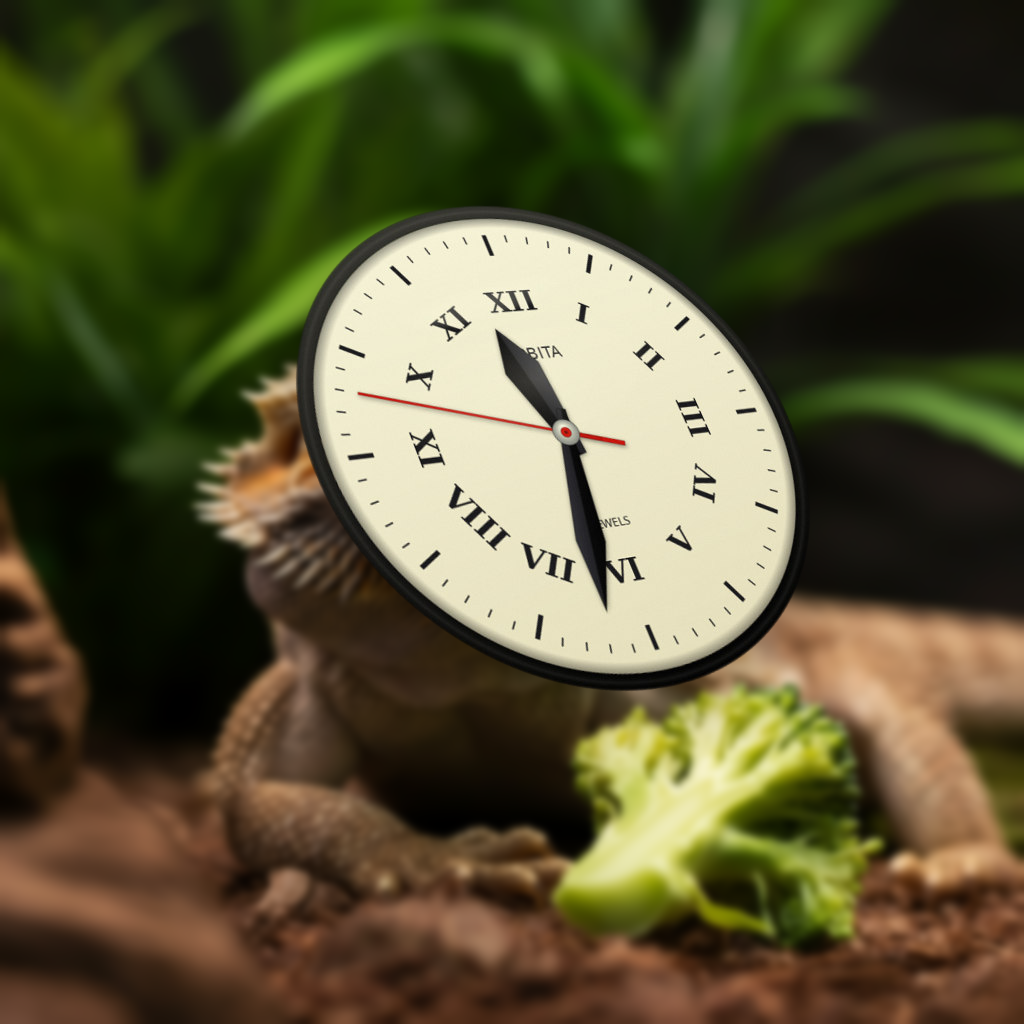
**11:31:48**
